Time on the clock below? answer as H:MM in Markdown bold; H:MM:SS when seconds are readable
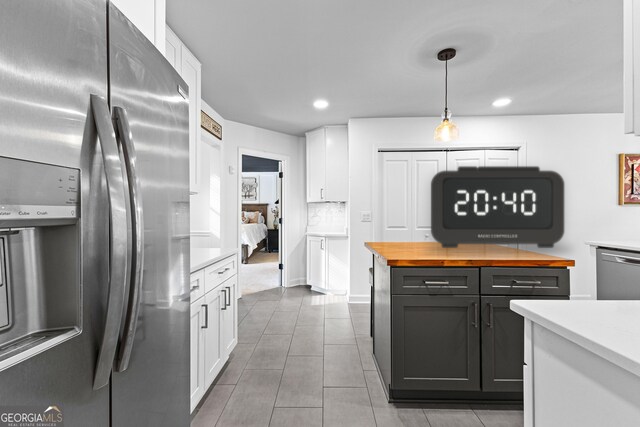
**20:40**
